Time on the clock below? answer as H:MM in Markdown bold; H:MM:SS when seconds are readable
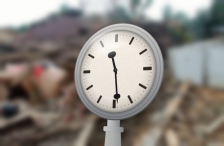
**11:29**
